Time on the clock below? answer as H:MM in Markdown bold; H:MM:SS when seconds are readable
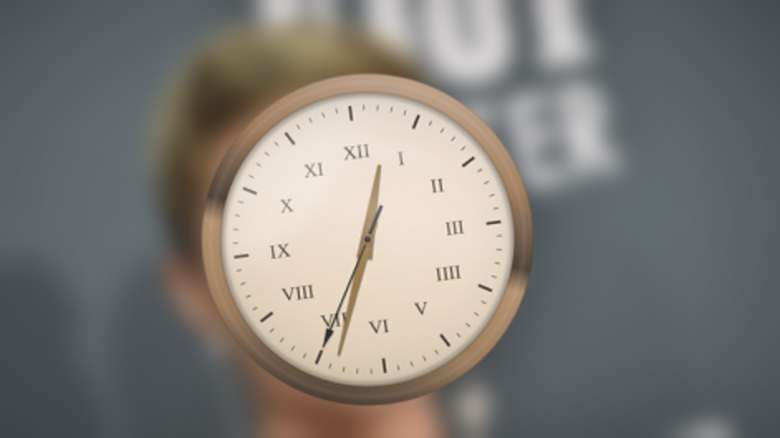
**12:33:35**
